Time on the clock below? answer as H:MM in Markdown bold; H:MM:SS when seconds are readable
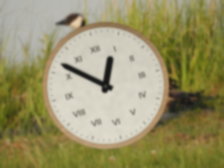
**12:52**
